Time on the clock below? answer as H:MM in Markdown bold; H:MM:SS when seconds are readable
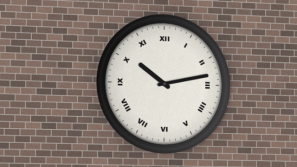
**10:13**
